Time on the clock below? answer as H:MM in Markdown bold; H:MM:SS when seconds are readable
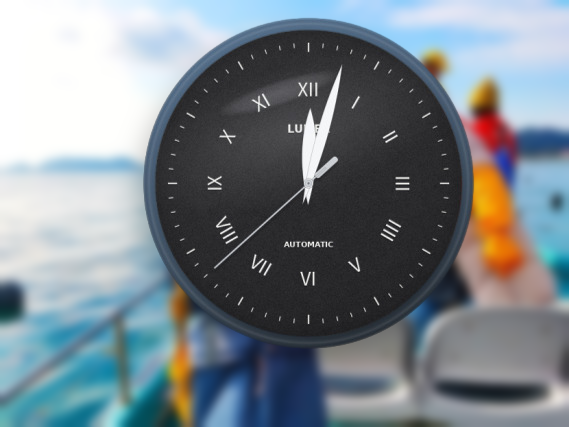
**12:02:38**
